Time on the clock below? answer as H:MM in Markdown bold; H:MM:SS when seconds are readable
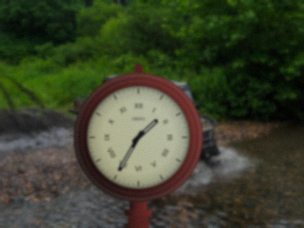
**1:35**
